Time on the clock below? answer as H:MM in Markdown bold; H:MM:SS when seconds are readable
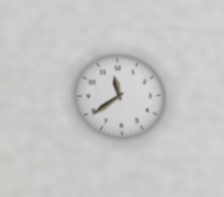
**11:39**
